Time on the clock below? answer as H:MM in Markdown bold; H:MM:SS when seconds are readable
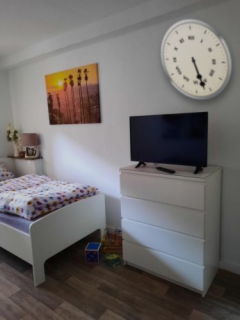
**5:27**
